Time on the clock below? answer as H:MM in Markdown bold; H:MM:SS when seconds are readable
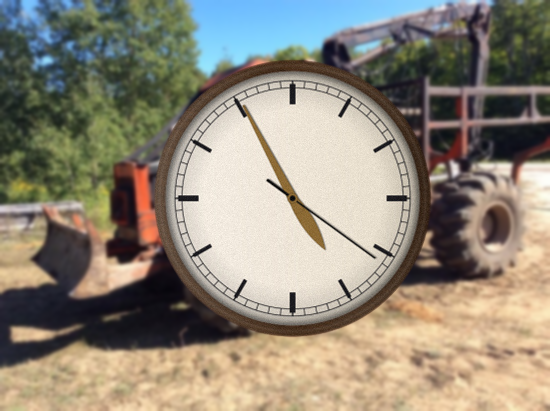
**4:55:21**
